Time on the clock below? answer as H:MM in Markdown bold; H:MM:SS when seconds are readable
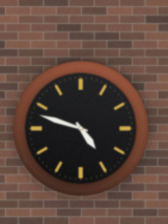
**4:48**
